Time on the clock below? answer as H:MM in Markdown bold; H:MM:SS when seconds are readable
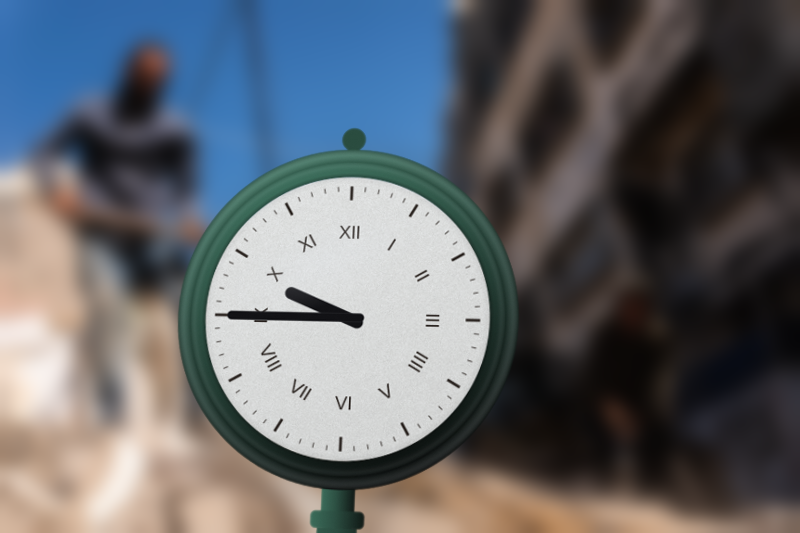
**9:45**
